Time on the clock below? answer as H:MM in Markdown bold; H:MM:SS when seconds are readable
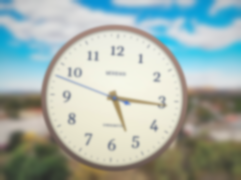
**5:15:48**
